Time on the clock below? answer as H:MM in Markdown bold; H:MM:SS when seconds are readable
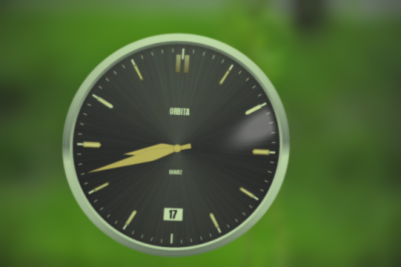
**8:42**
